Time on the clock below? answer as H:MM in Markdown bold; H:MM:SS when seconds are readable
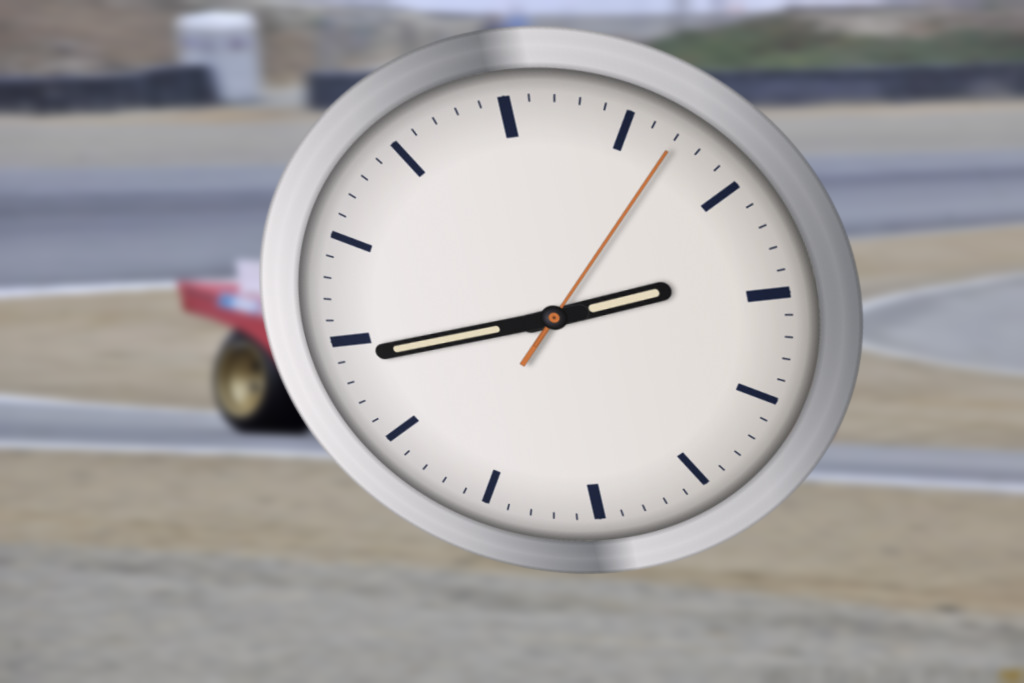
**2:44:07**
